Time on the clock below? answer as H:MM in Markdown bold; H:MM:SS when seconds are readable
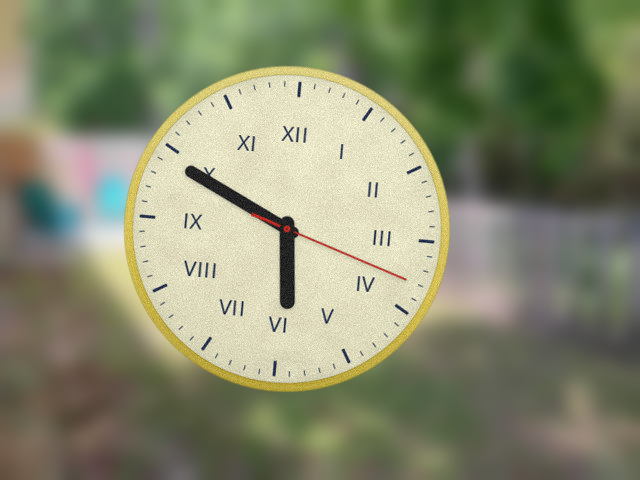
**5:49:18**
